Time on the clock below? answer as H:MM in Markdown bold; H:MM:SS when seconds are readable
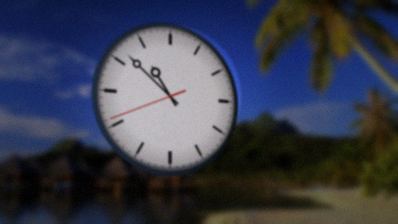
**10:51:41**
